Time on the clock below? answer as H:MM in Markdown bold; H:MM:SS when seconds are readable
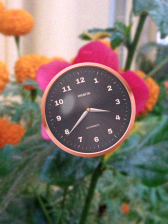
**3:39**
